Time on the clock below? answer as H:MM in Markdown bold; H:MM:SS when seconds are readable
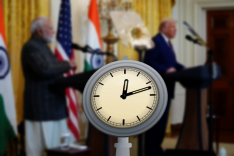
**12:12**
